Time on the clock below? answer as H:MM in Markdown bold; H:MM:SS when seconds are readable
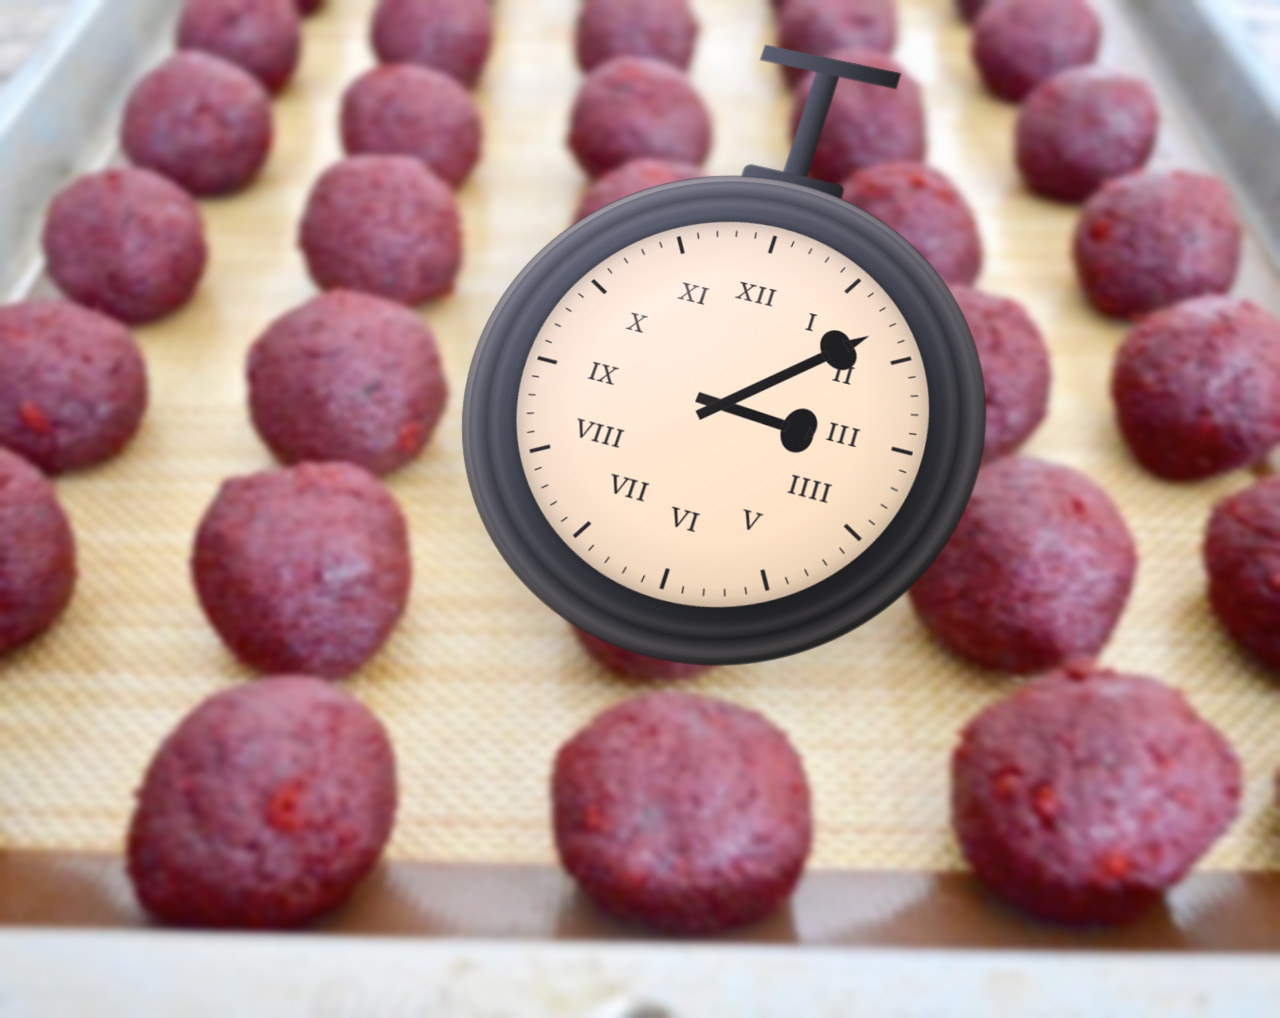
**3:08**
